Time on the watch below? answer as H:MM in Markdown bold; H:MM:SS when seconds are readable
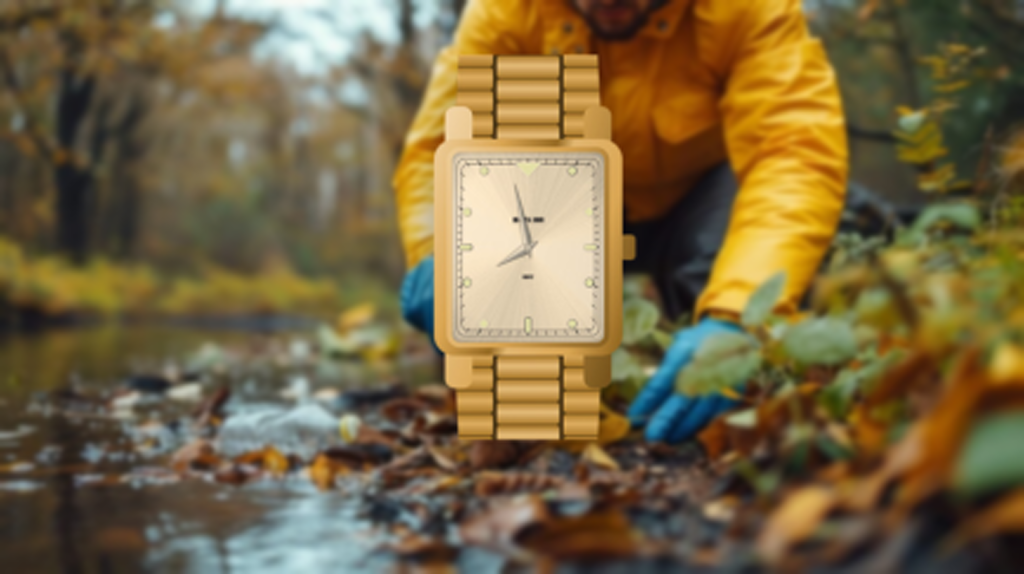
**7:58**
